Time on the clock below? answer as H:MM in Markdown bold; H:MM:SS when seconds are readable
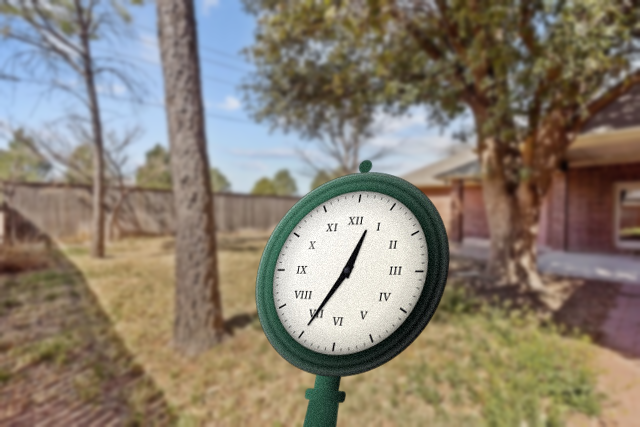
**12:35**
